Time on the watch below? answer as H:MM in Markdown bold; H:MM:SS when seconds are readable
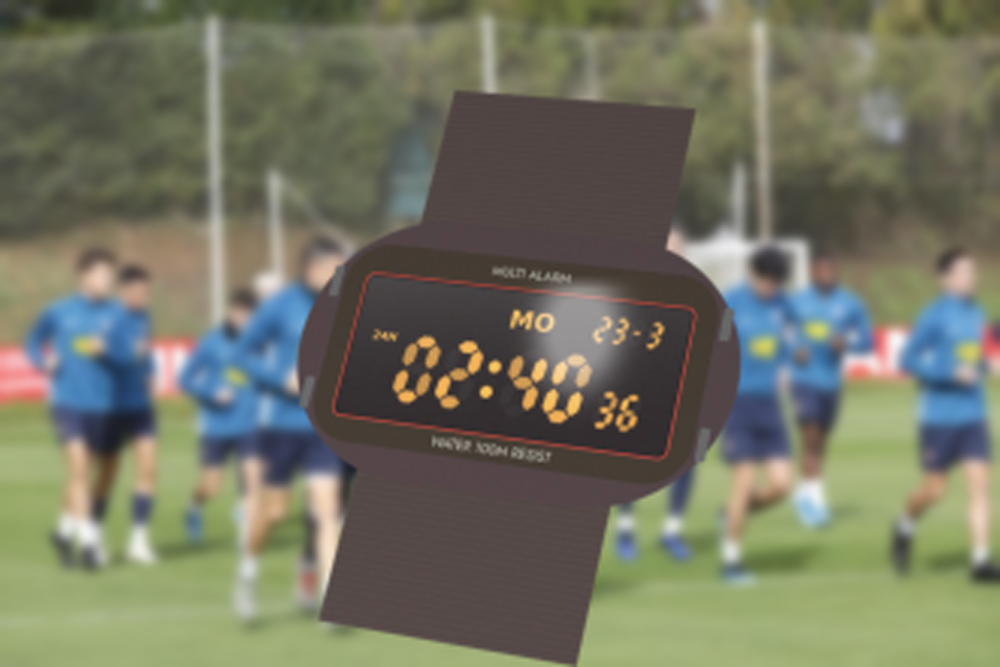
**2:40:36**
